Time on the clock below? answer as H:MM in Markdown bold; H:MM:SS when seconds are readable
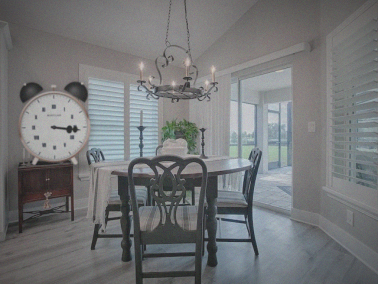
**3:16**
